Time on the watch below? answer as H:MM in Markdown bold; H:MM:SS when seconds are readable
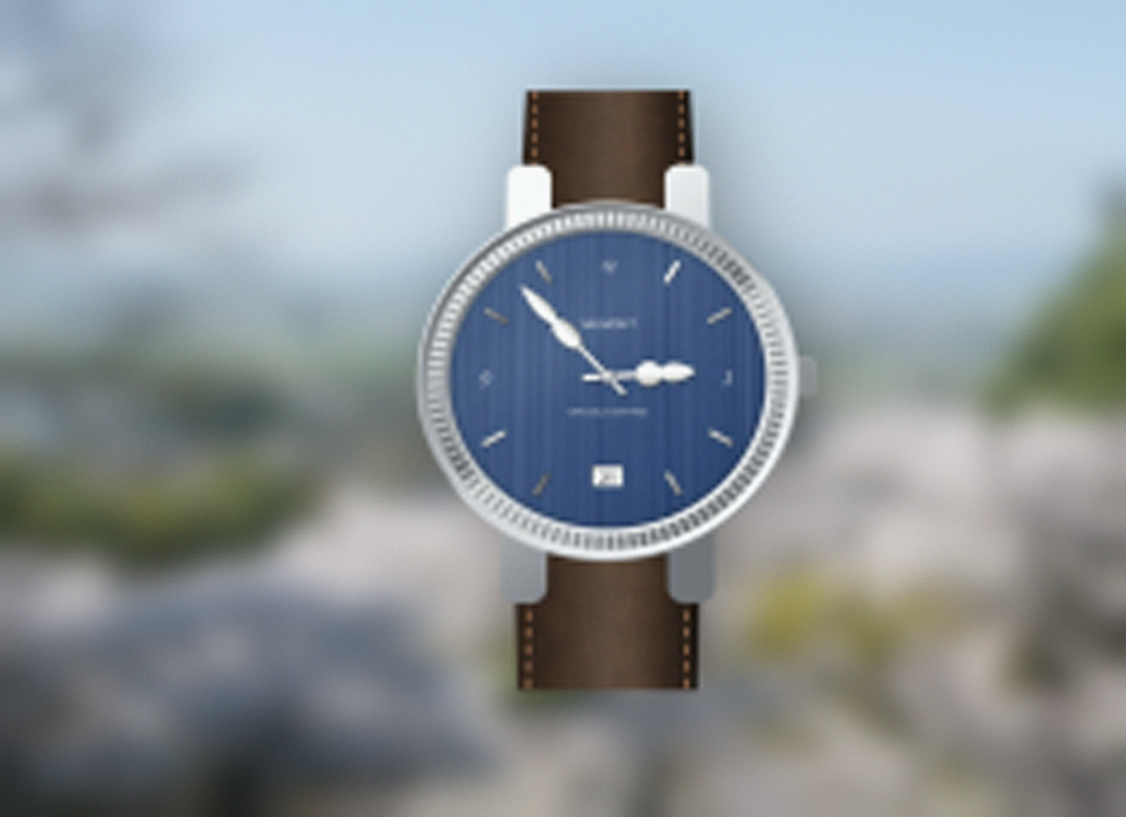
**2:53**
